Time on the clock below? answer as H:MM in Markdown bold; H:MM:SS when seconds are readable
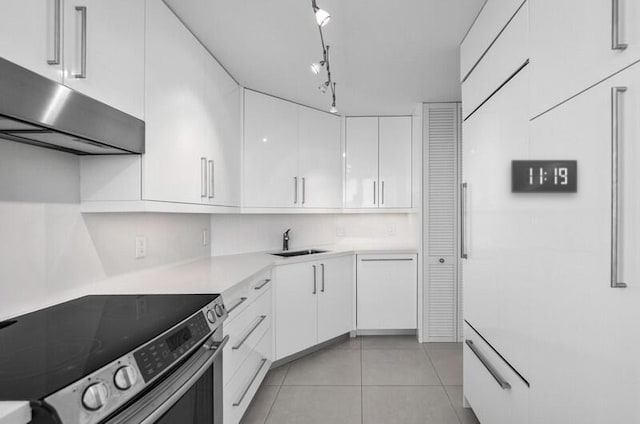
**11:19**
